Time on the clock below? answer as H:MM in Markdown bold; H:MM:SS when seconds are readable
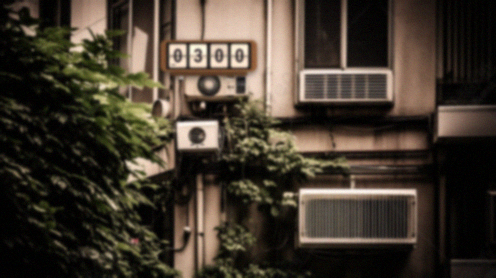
**3:00**
